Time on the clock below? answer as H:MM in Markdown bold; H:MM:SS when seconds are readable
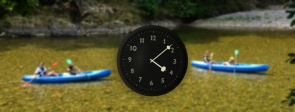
**4:08**
